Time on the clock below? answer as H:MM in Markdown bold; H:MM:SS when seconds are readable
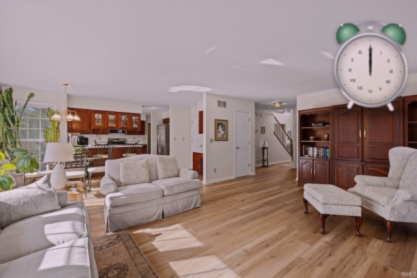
**12:00**
